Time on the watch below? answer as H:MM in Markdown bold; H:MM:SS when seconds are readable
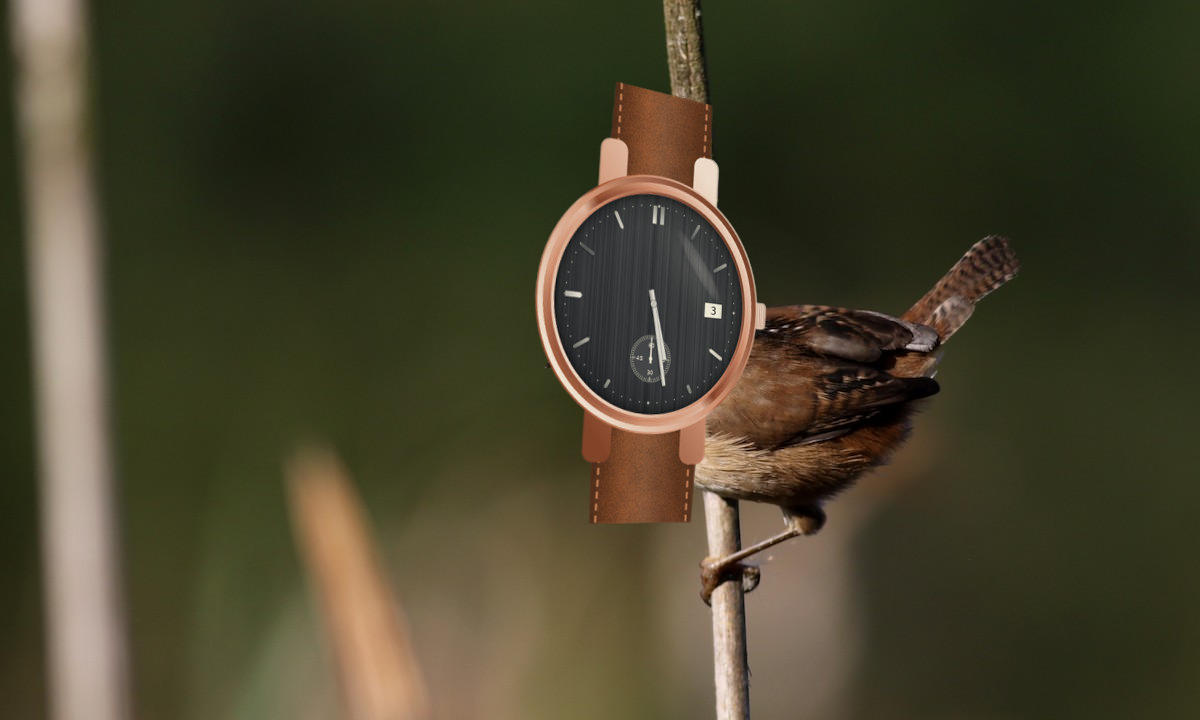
**5:28**
